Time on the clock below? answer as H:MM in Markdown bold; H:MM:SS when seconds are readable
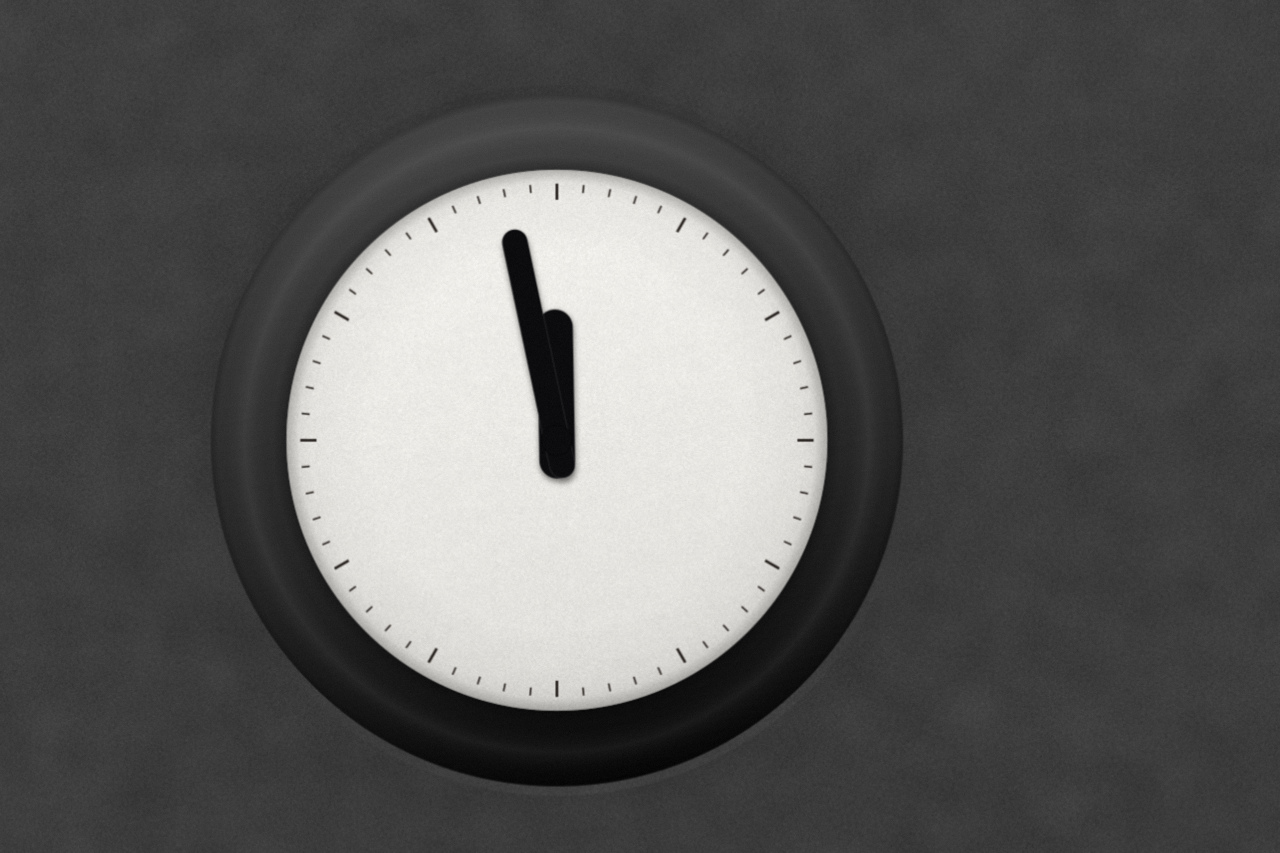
**11:58**
